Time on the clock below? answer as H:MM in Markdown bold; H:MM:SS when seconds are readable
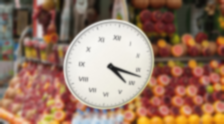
**4:17**
